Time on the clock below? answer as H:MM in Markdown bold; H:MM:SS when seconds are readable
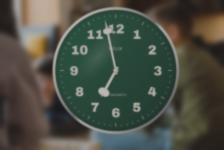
**6:58**
